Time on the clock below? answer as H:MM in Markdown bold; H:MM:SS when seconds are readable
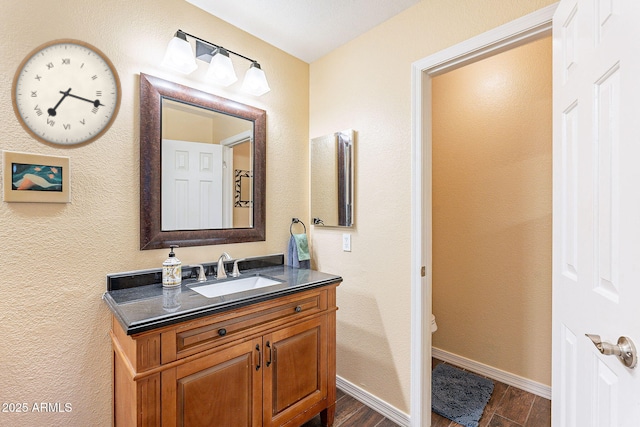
**7:18**
